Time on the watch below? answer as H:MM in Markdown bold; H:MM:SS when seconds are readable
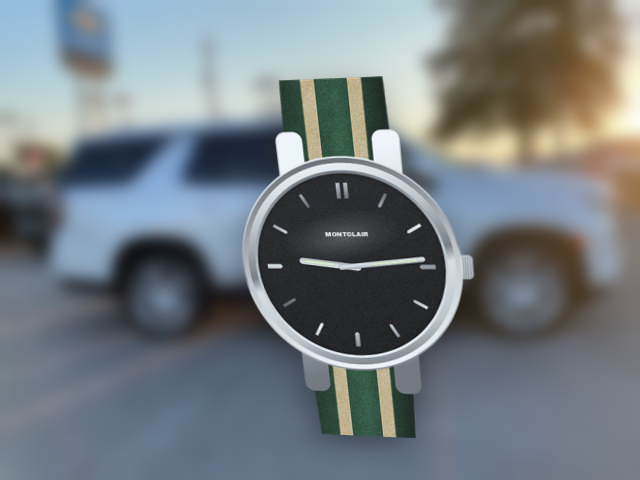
**9:14**
